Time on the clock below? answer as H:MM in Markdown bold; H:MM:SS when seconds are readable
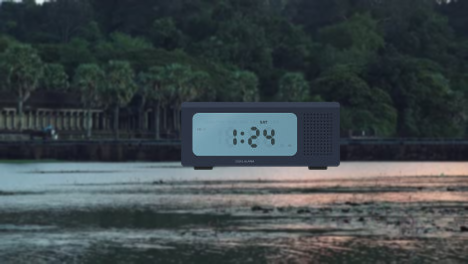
**1:24**
